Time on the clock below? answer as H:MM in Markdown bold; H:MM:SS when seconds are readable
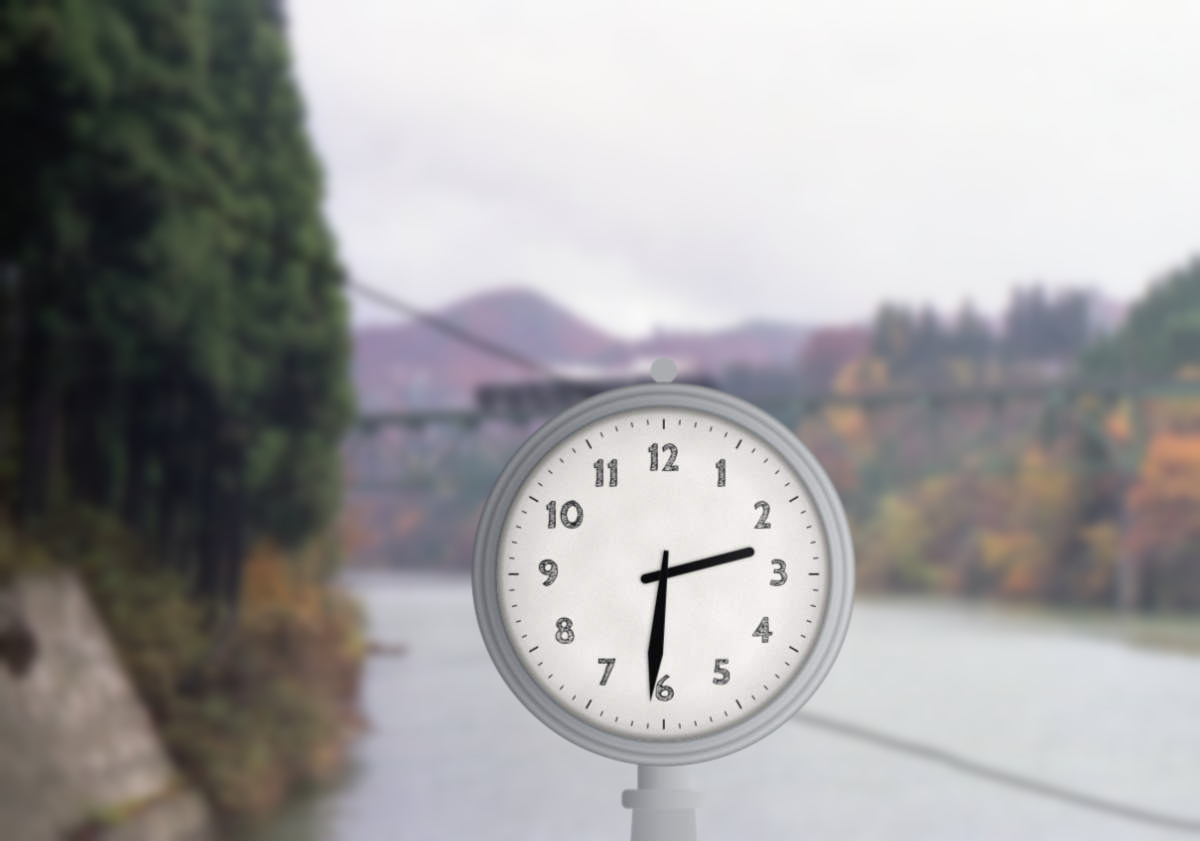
**2:31**
